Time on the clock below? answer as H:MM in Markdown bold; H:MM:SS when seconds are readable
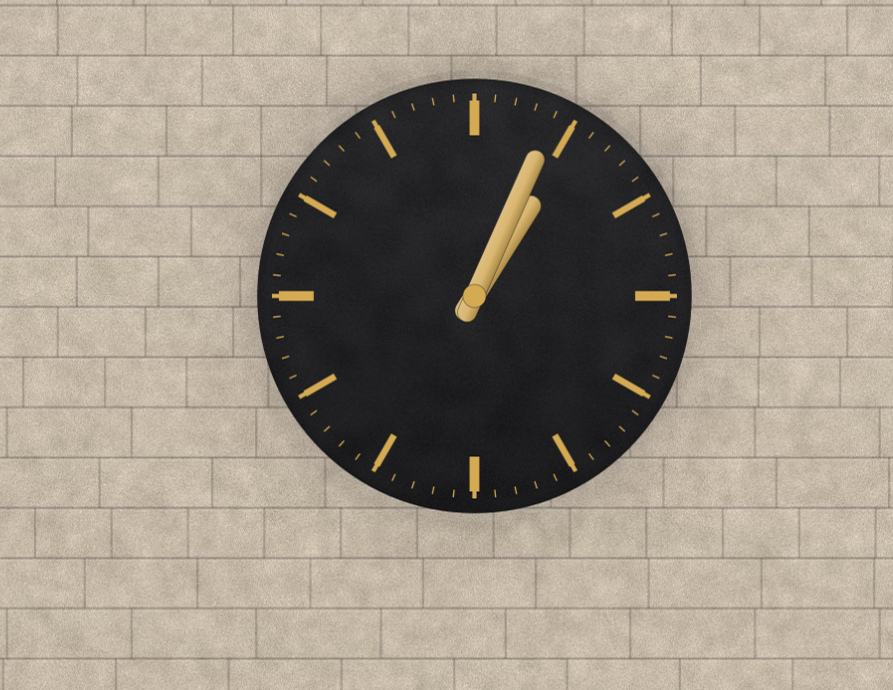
**1:04**
